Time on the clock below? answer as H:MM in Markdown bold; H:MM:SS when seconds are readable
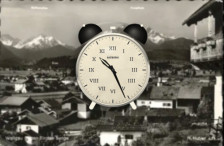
**10:26**
